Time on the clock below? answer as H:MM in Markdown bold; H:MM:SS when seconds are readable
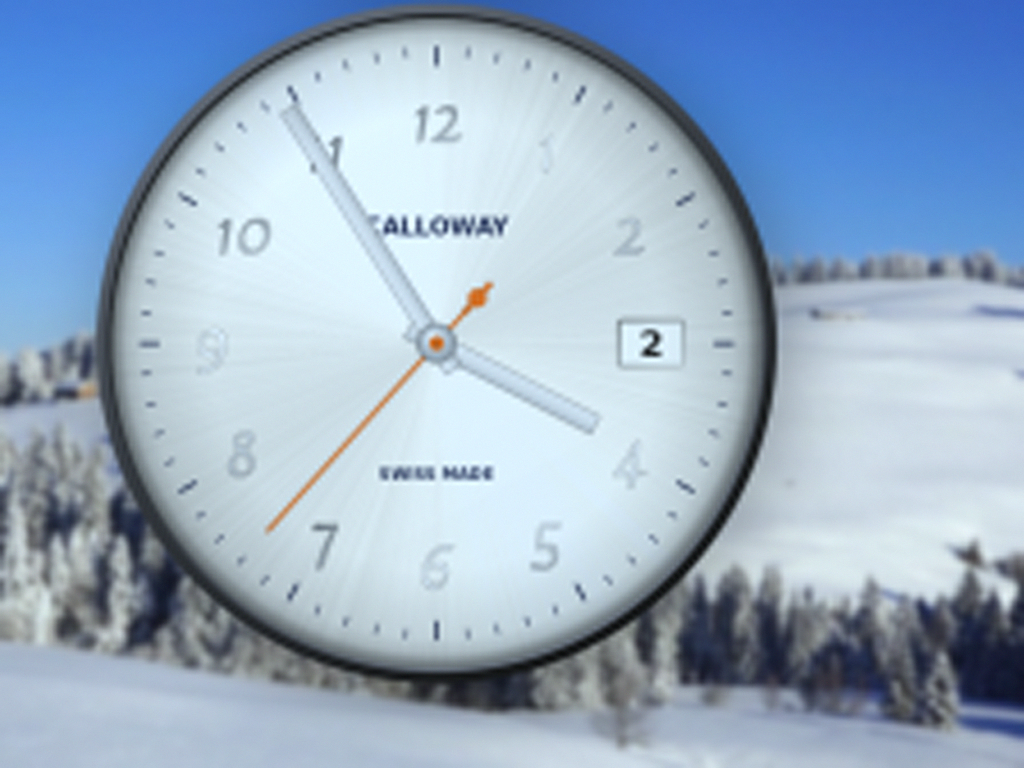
**3:54:37**
